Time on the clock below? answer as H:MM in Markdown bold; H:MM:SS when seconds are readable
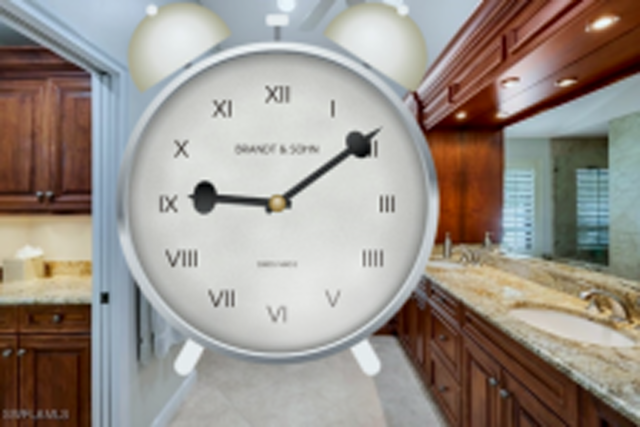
**9:09**
